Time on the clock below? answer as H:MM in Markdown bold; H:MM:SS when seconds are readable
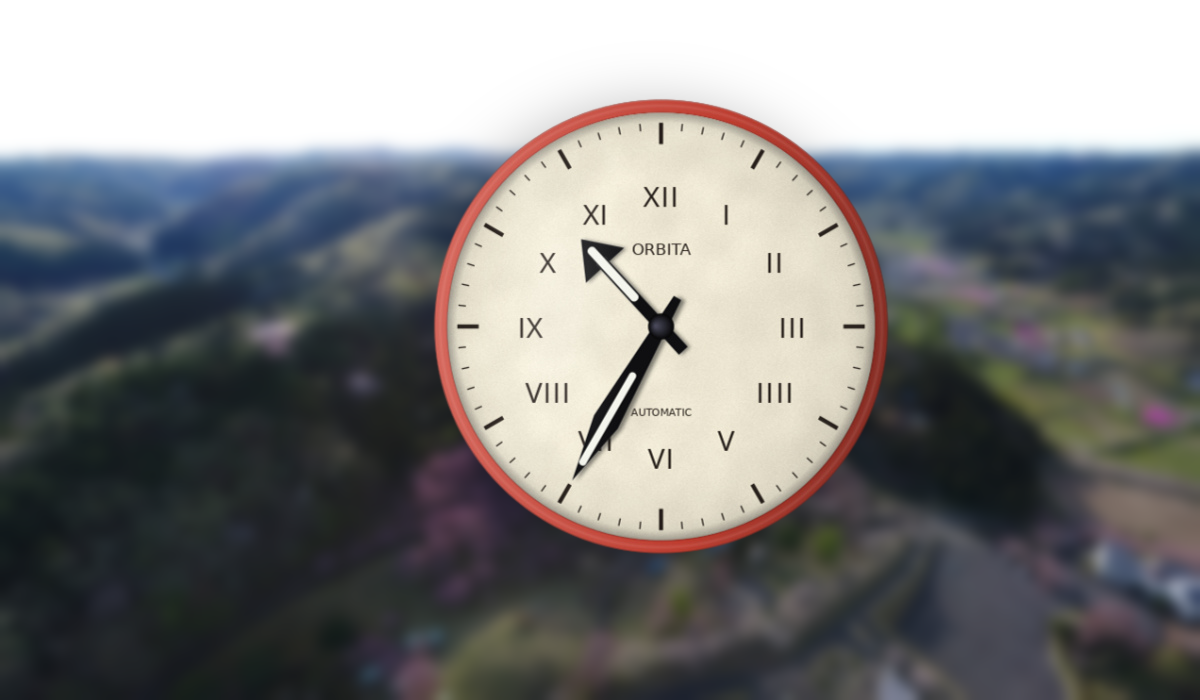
**10:35**
